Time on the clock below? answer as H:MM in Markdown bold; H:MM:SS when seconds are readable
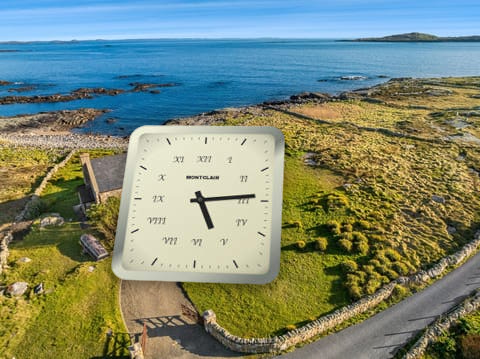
**5:14**
